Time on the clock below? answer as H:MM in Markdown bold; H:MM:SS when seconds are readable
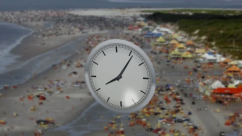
**8:06**
